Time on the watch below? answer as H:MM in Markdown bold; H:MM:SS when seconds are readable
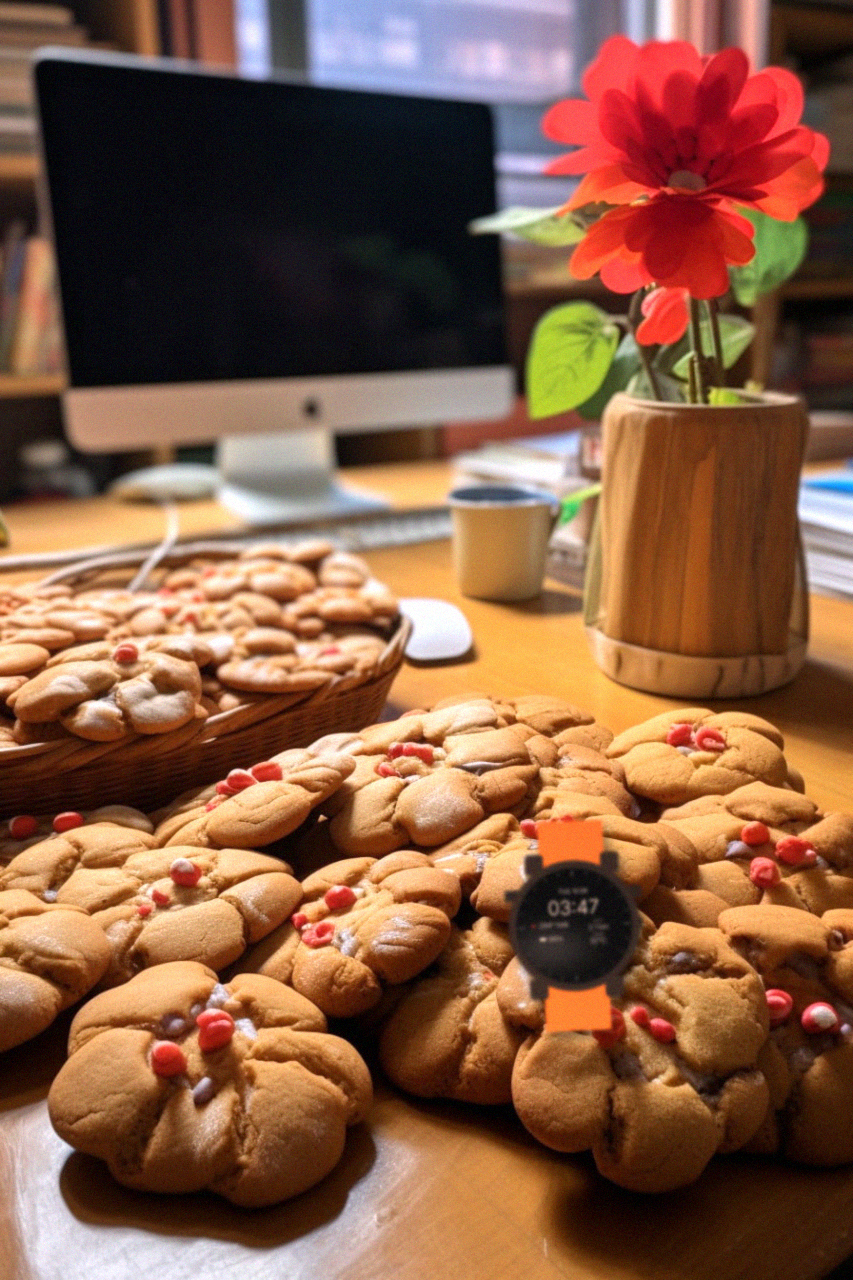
**3:47**
